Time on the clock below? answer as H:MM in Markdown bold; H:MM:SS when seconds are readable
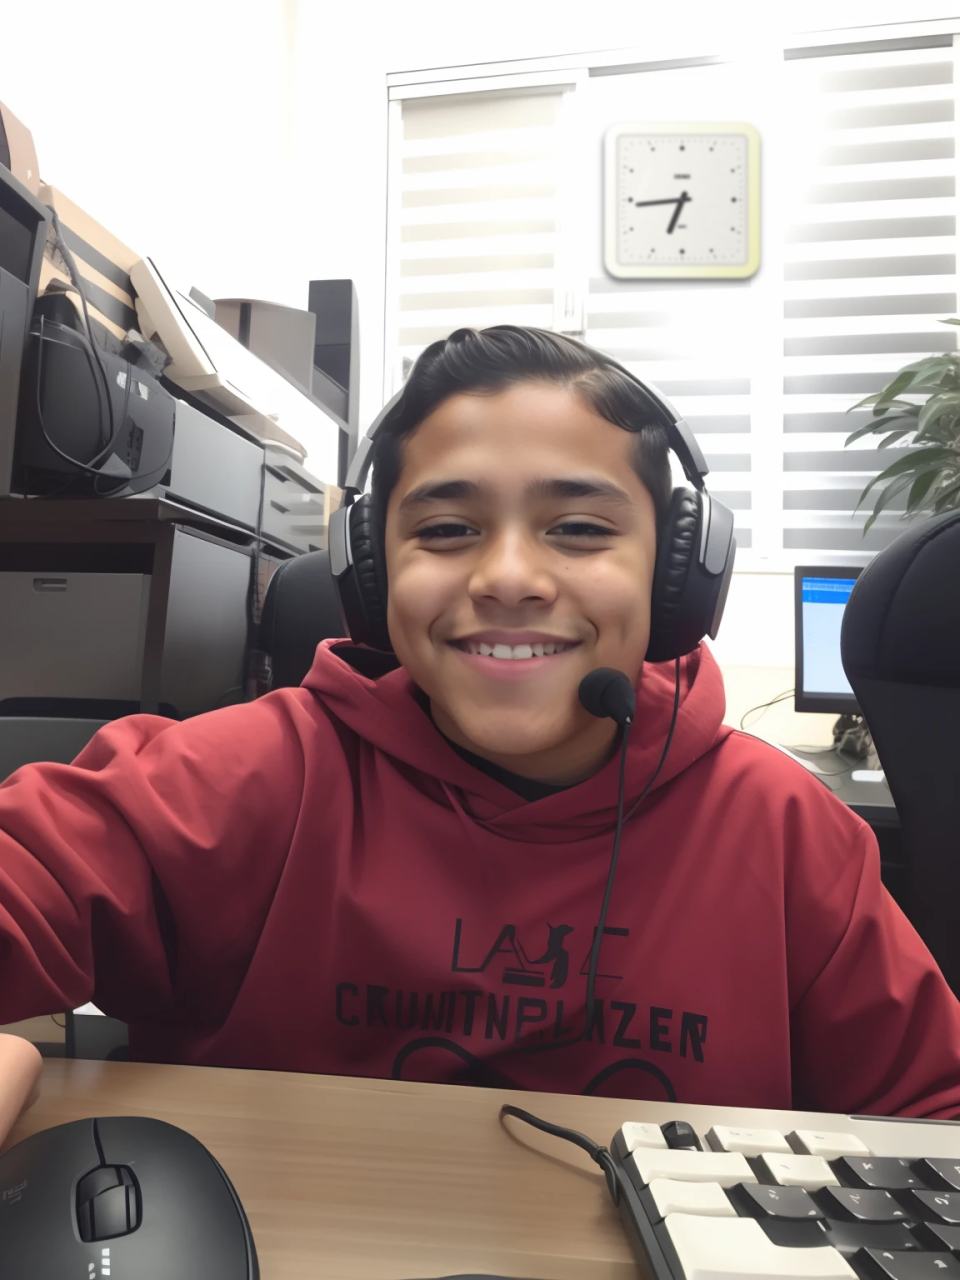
**6:44**
